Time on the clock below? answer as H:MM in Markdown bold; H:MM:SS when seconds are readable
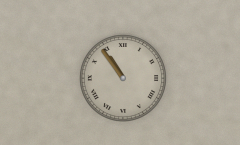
**10:54**
